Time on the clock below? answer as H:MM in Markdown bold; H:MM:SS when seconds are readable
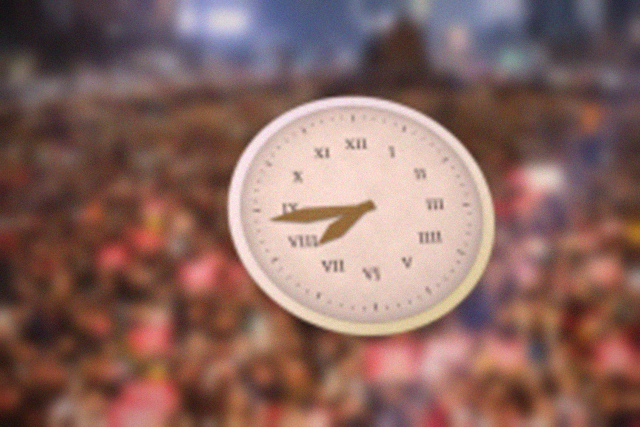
**7:44**
